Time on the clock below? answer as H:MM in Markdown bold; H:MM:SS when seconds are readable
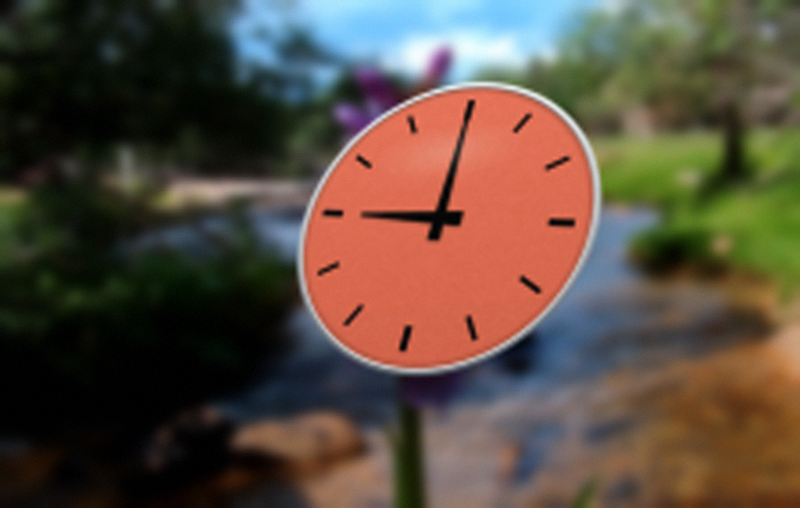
**9:00**
